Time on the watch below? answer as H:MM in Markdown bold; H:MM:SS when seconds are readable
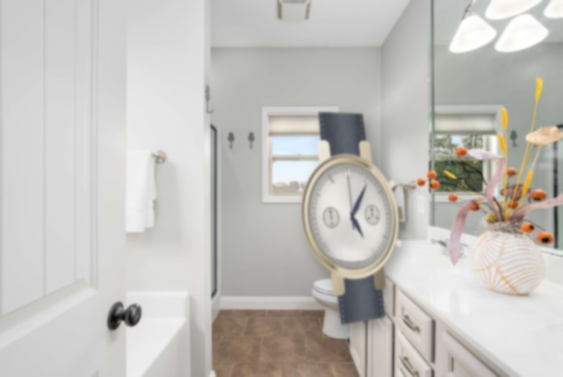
**5:06**
